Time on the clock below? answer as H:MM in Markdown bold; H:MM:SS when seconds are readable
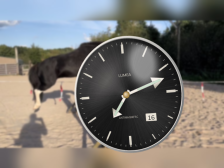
**7:12**
